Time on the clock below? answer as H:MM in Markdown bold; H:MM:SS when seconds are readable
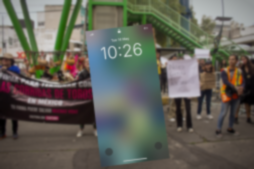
**10:26**
